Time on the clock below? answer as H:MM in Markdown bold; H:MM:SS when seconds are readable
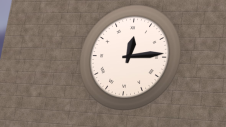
**12:14**
